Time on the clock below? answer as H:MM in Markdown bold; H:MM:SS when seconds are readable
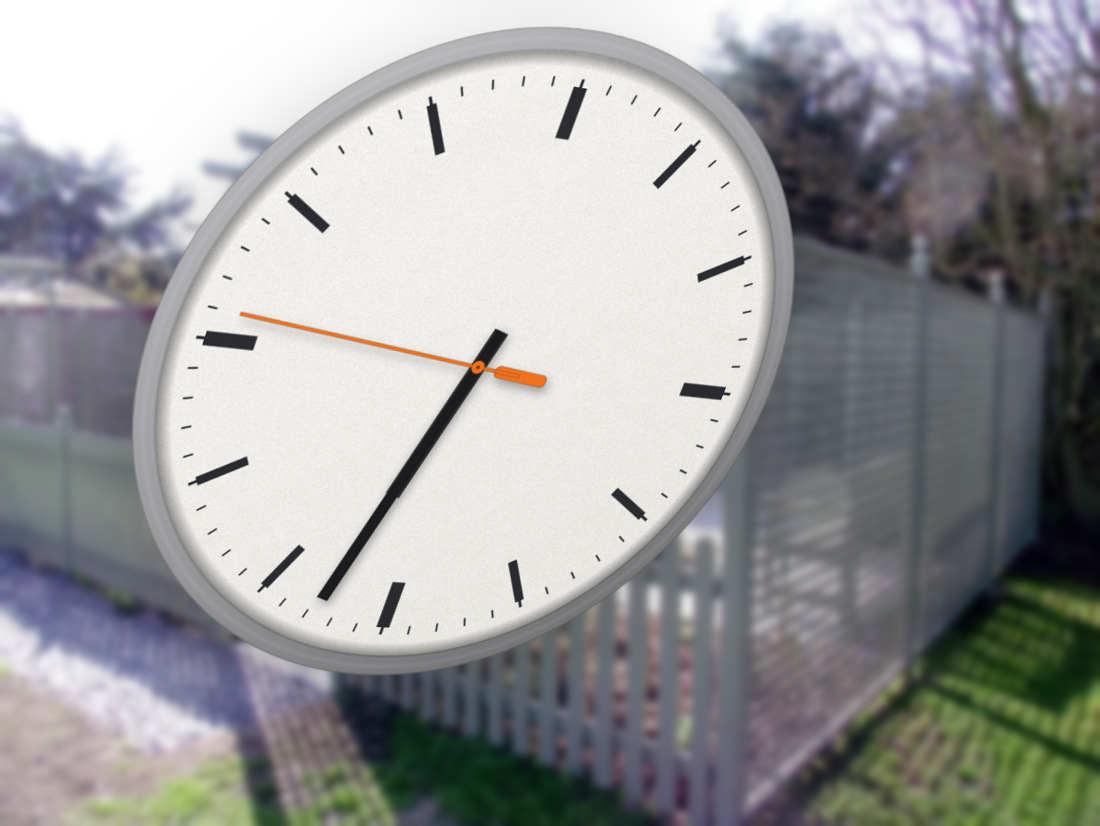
**6:32:46**
